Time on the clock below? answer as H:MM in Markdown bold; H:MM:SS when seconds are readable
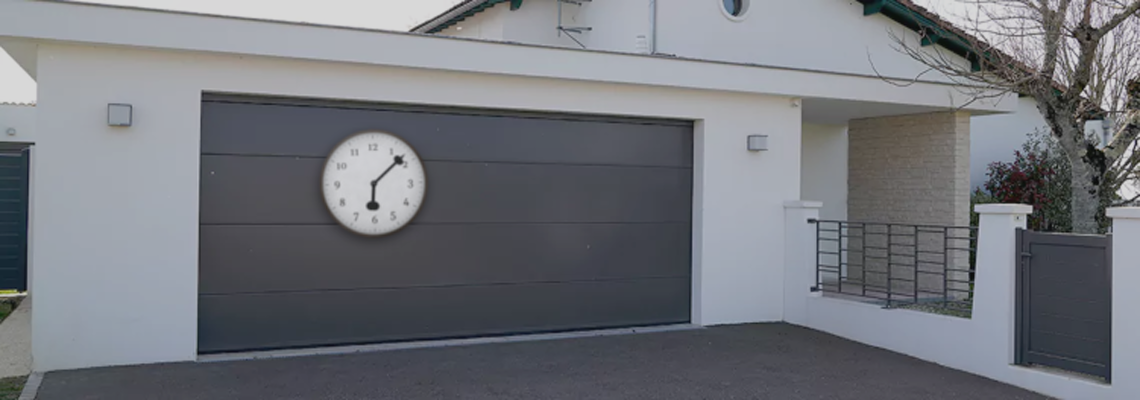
**6:08**
